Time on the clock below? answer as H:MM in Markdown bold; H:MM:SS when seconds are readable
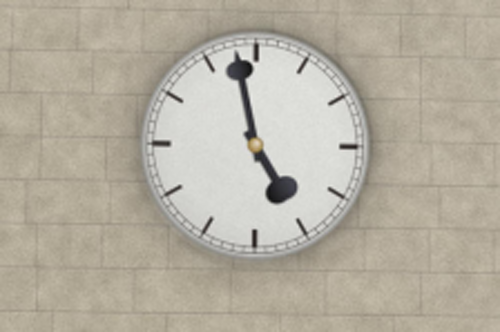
**4:58**
